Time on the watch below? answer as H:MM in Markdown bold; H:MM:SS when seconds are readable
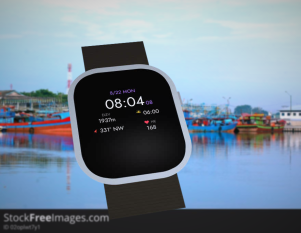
**8:04**
